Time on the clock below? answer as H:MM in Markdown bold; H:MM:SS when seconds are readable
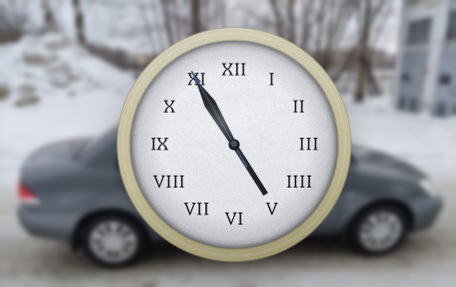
**4:54:55**
